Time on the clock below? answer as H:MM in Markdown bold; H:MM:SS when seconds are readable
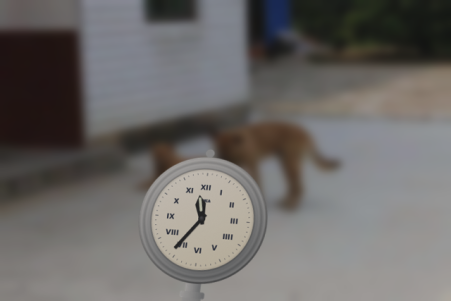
**11:36**
